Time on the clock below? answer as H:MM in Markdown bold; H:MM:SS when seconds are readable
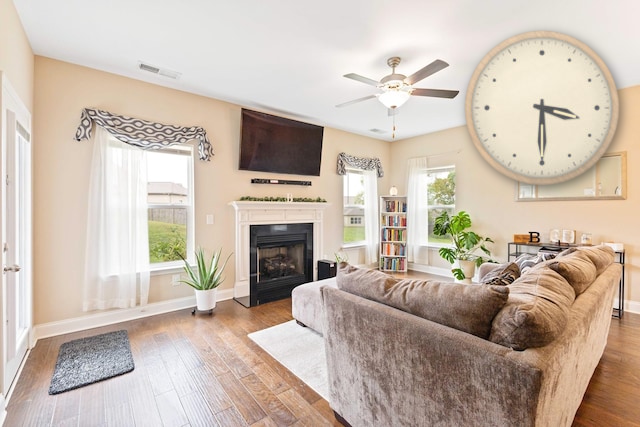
**3:30**
